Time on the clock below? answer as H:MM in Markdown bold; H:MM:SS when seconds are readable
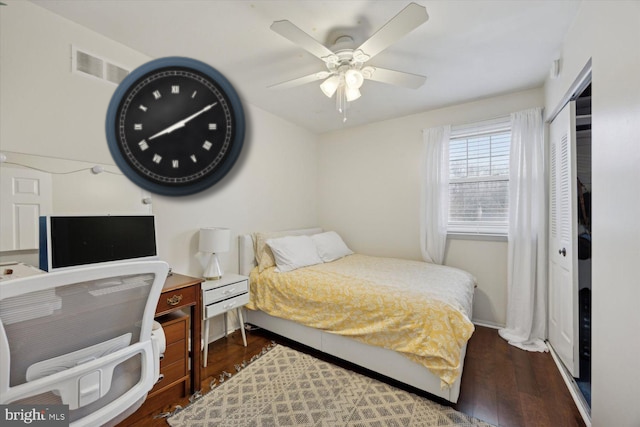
**8:10**
